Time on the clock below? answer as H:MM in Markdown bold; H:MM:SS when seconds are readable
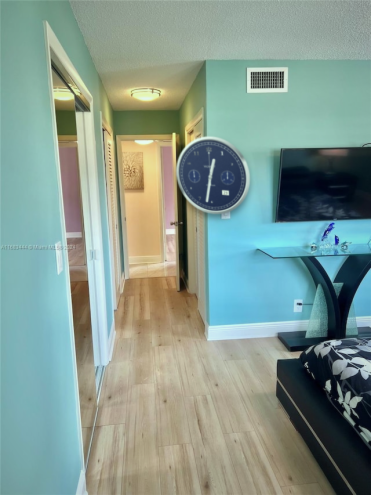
**12:32**
